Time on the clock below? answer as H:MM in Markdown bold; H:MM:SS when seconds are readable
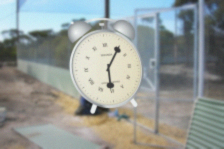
**6:06**
